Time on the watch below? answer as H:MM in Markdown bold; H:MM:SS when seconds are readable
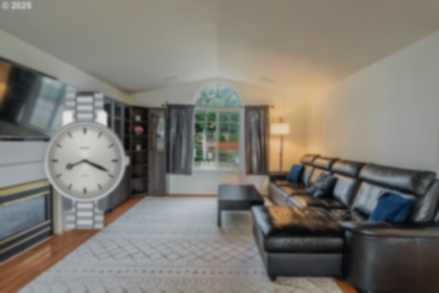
**8:19**
